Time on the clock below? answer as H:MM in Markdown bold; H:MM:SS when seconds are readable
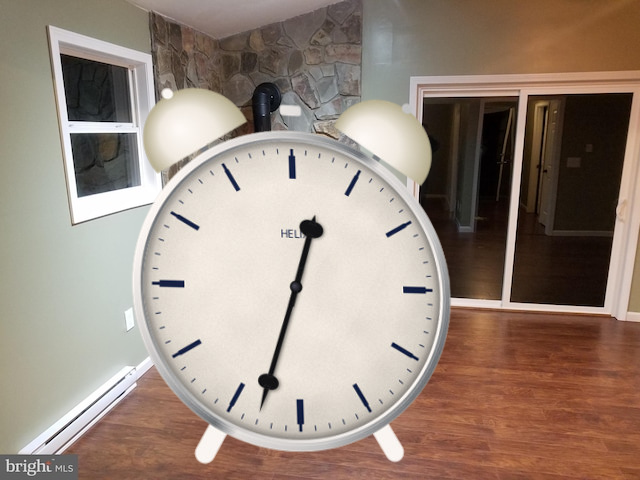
**12:33**
